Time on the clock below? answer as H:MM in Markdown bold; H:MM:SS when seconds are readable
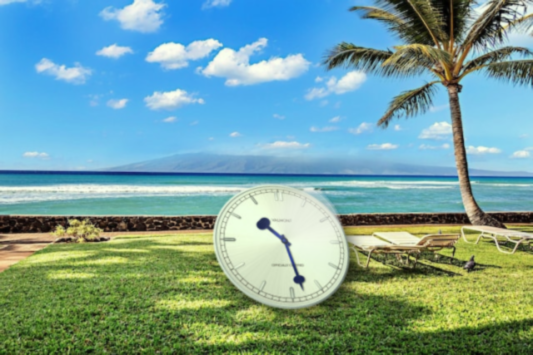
**10:28**
